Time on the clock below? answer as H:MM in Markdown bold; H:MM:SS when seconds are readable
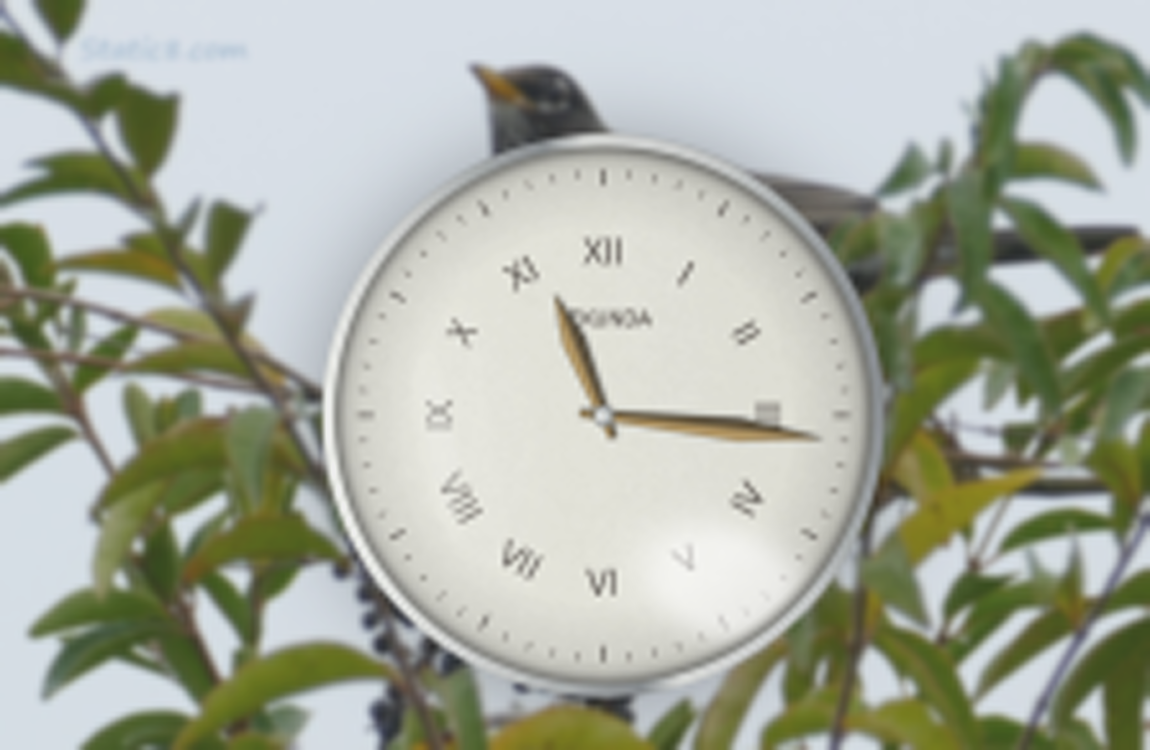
**11:16**
